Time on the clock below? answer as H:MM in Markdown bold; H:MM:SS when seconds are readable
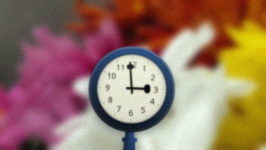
**2:59**
